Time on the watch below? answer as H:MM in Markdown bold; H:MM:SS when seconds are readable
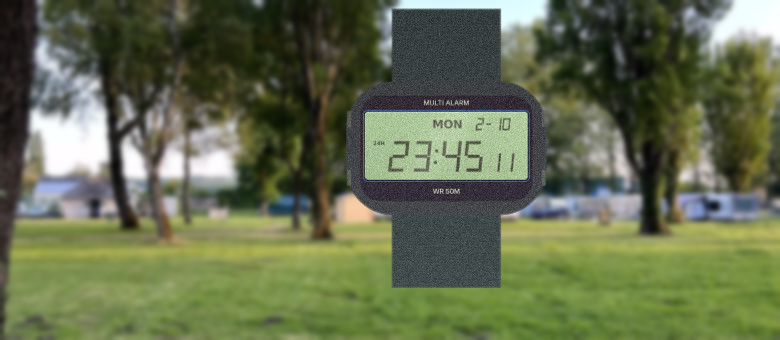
**23:45:11**
